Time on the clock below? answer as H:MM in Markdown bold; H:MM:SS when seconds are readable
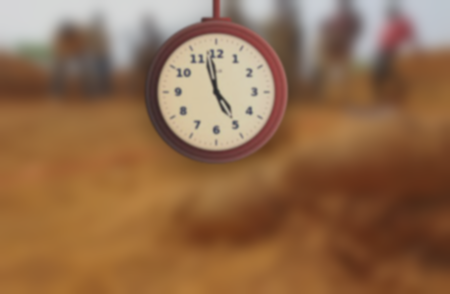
**4:58**
